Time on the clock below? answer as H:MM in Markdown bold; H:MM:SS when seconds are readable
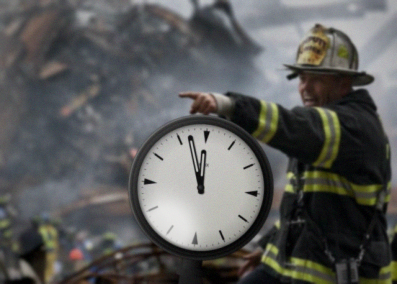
**11:57**
